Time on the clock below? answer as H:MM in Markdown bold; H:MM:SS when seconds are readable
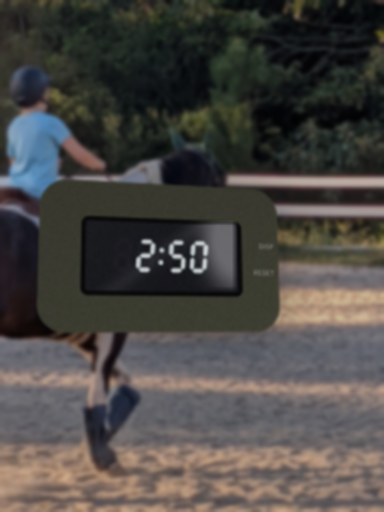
**2:50**
